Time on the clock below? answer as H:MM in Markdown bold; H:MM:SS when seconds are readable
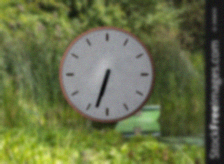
**6:33**
